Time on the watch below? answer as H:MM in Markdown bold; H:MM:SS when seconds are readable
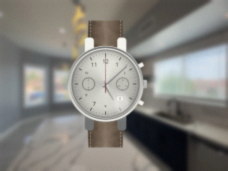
**5:08**
